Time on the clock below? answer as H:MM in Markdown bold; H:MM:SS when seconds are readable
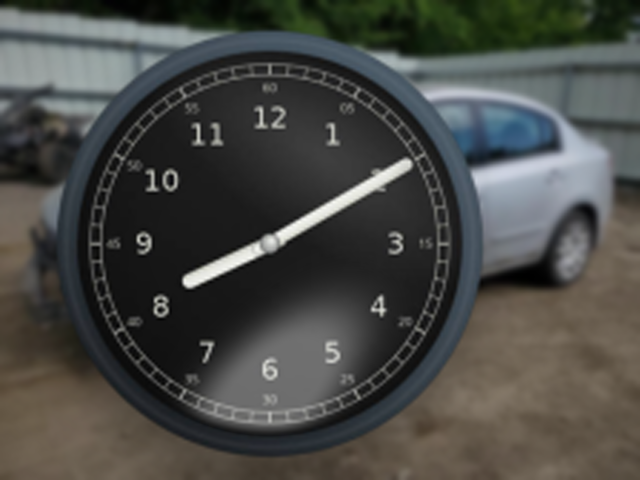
**8:10**
